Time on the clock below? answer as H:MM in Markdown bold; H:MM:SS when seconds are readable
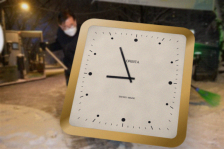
**8:56**
